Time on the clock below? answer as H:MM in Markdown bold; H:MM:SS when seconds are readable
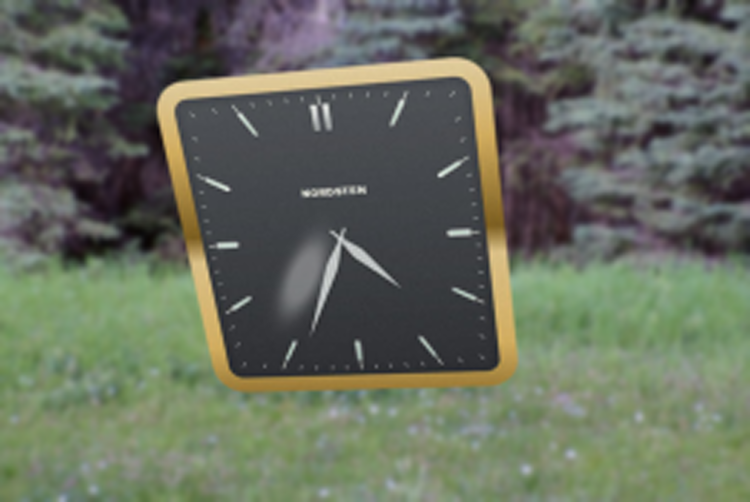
**4:34**
